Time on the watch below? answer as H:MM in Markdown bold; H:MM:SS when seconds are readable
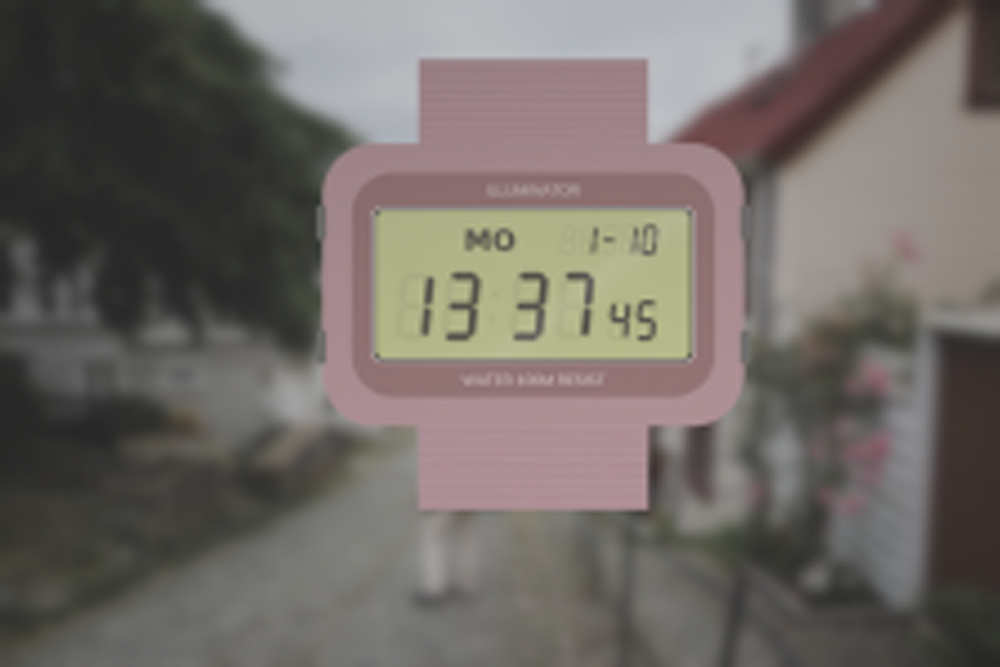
**13:37:45**
